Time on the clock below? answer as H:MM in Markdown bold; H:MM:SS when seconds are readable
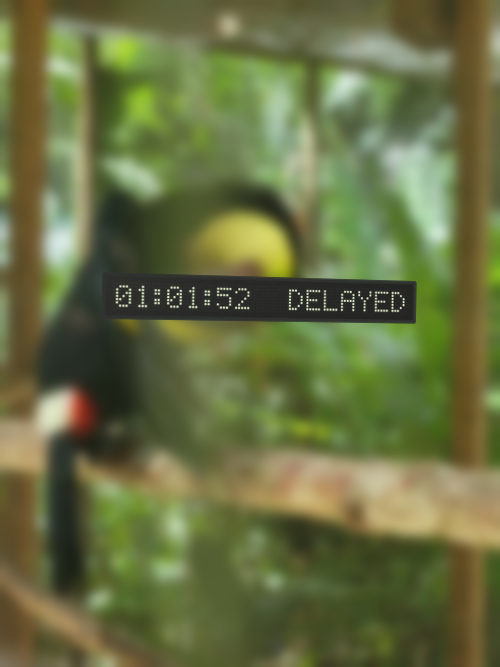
**1:01:52**
